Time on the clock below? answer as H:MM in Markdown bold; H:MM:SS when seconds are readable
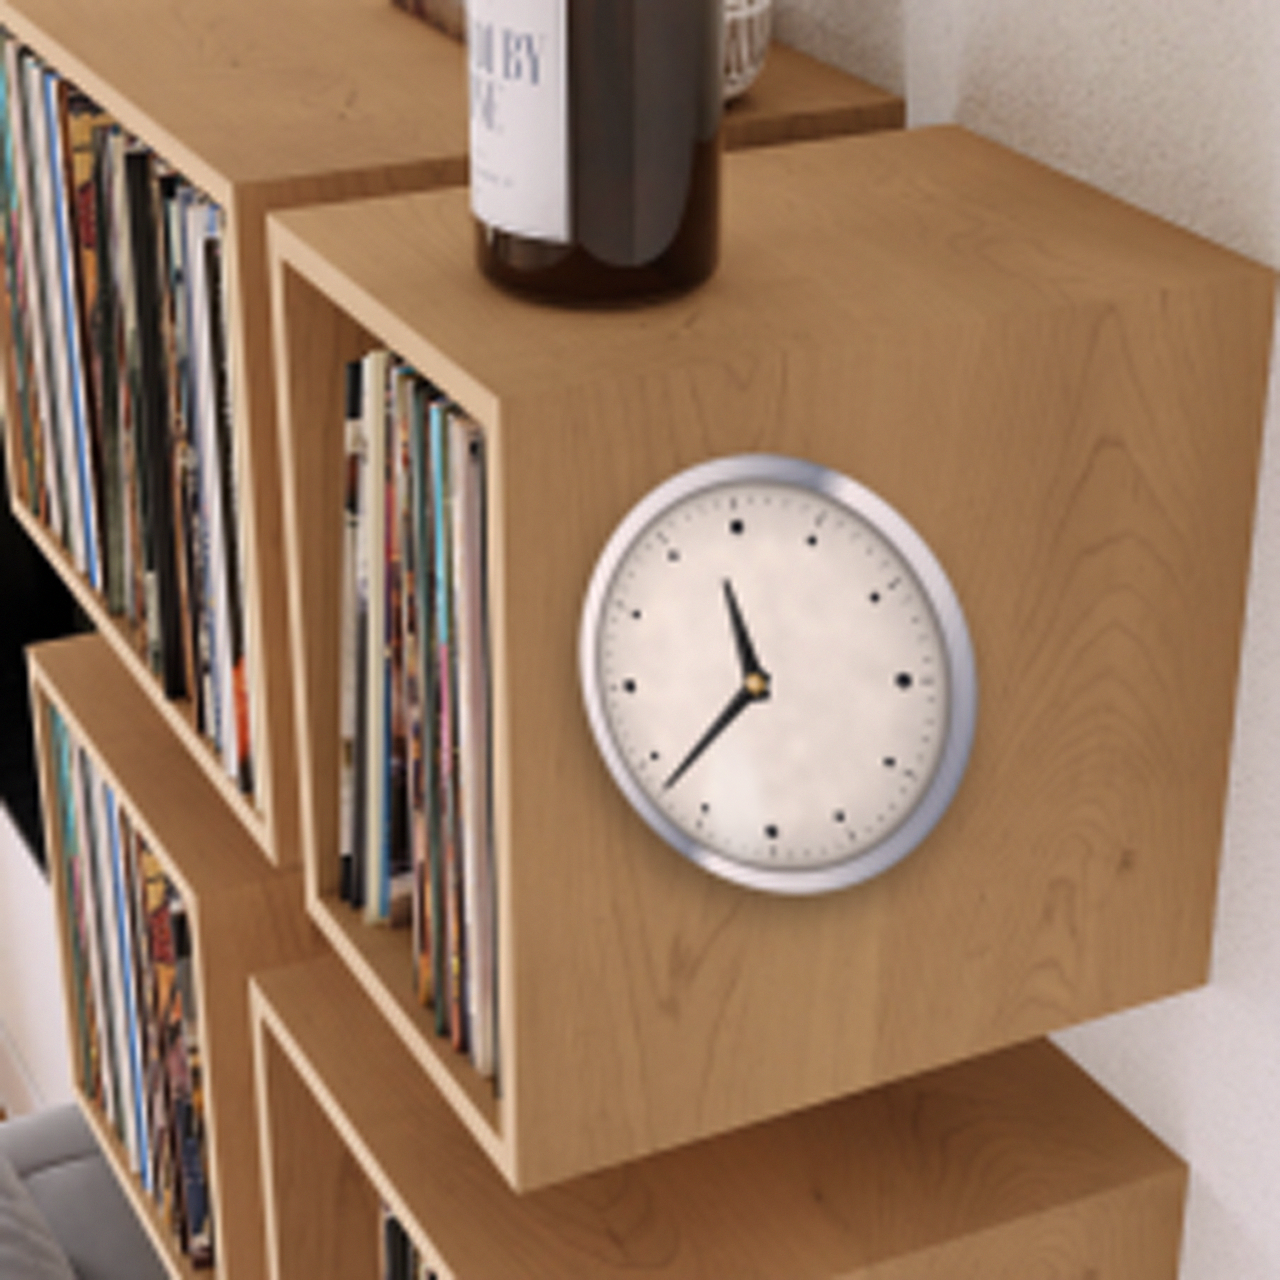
**11:38**
